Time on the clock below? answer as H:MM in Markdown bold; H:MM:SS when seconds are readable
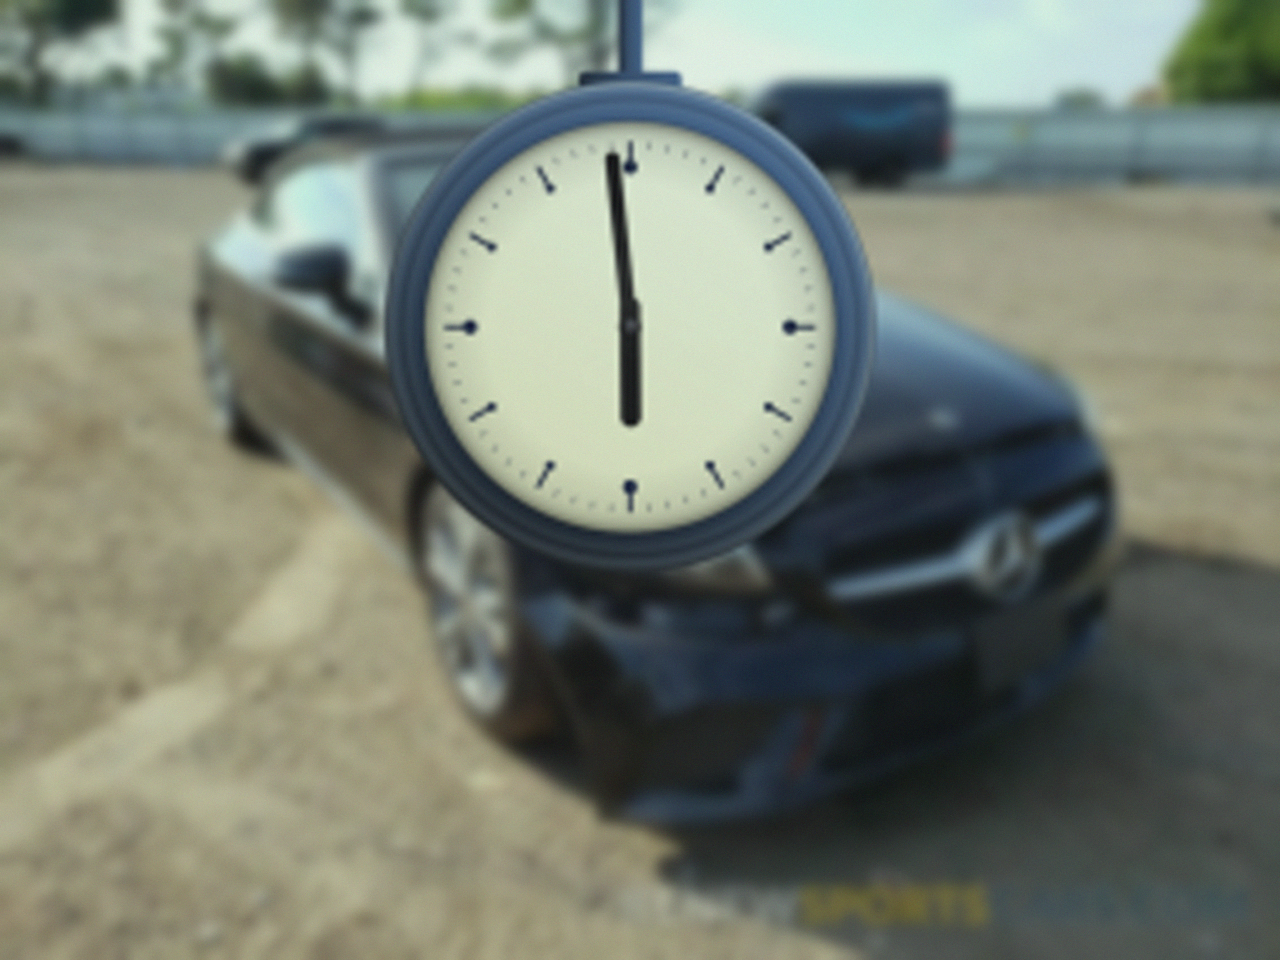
**5:59**
